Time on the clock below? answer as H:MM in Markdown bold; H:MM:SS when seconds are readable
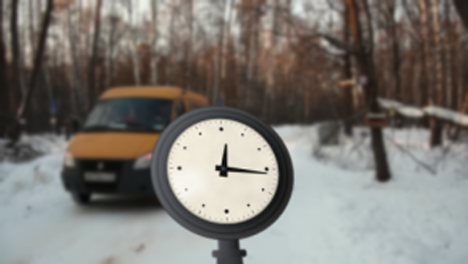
**12:16**
